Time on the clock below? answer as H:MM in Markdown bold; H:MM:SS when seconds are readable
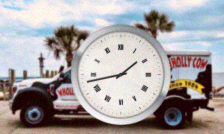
**1:43**
